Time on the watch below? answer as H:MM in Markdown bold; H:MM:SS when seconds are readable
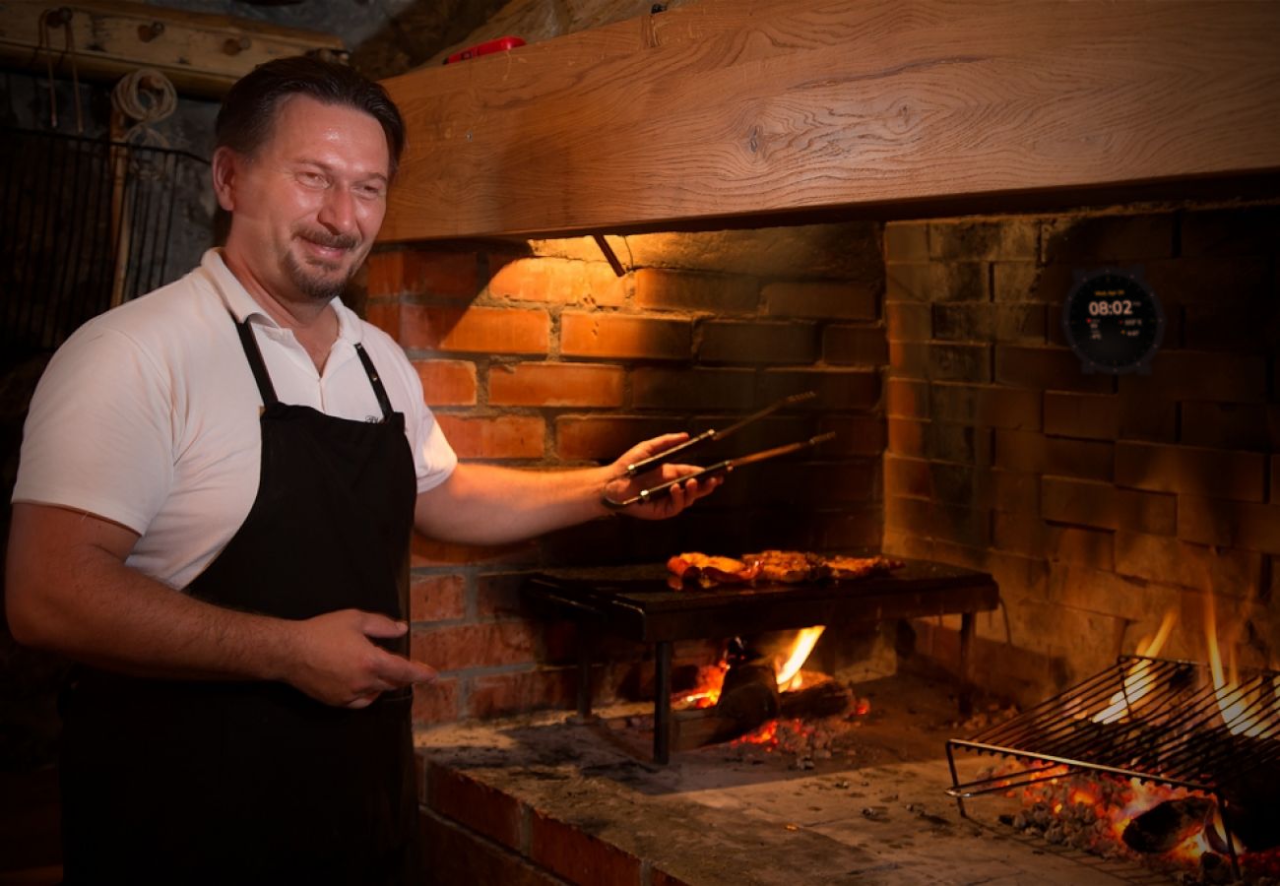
**8:02**
